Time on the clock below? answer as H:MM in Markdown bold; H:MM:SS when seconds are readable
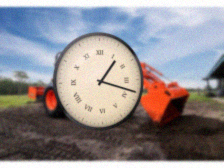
**1:18**
